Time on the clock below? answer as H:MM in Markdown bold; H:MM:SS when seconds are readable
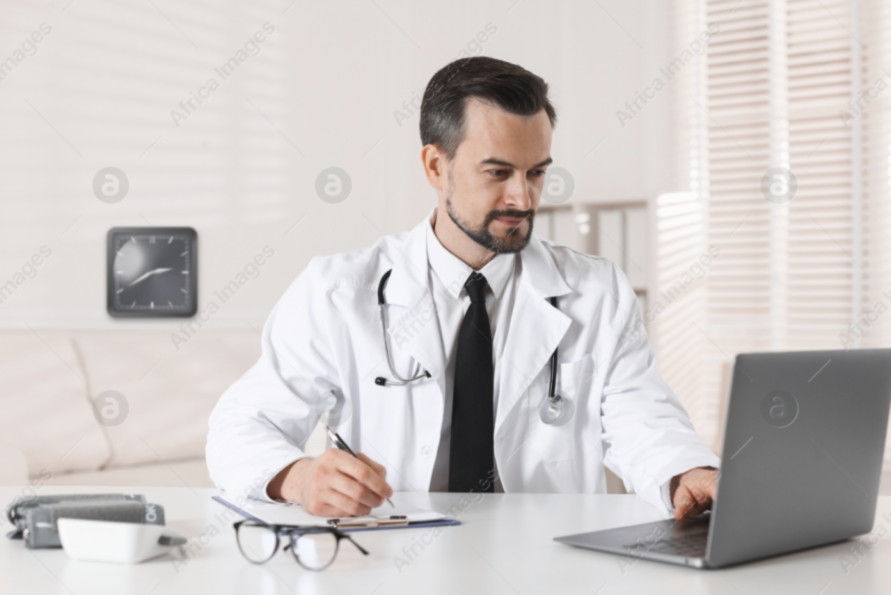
**2:40**
